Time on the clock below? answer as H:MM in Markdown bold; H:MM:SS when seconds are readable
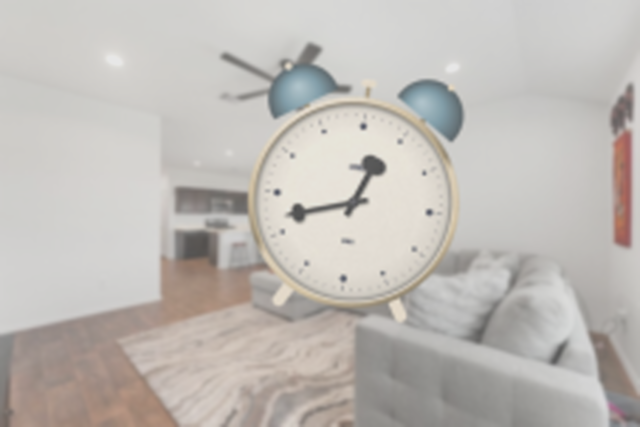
**12:42**
